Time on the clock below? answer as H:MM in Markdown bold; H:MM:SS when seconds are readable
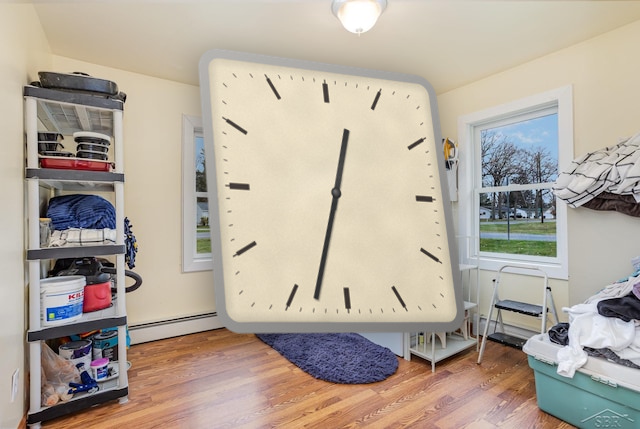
**12:33**
